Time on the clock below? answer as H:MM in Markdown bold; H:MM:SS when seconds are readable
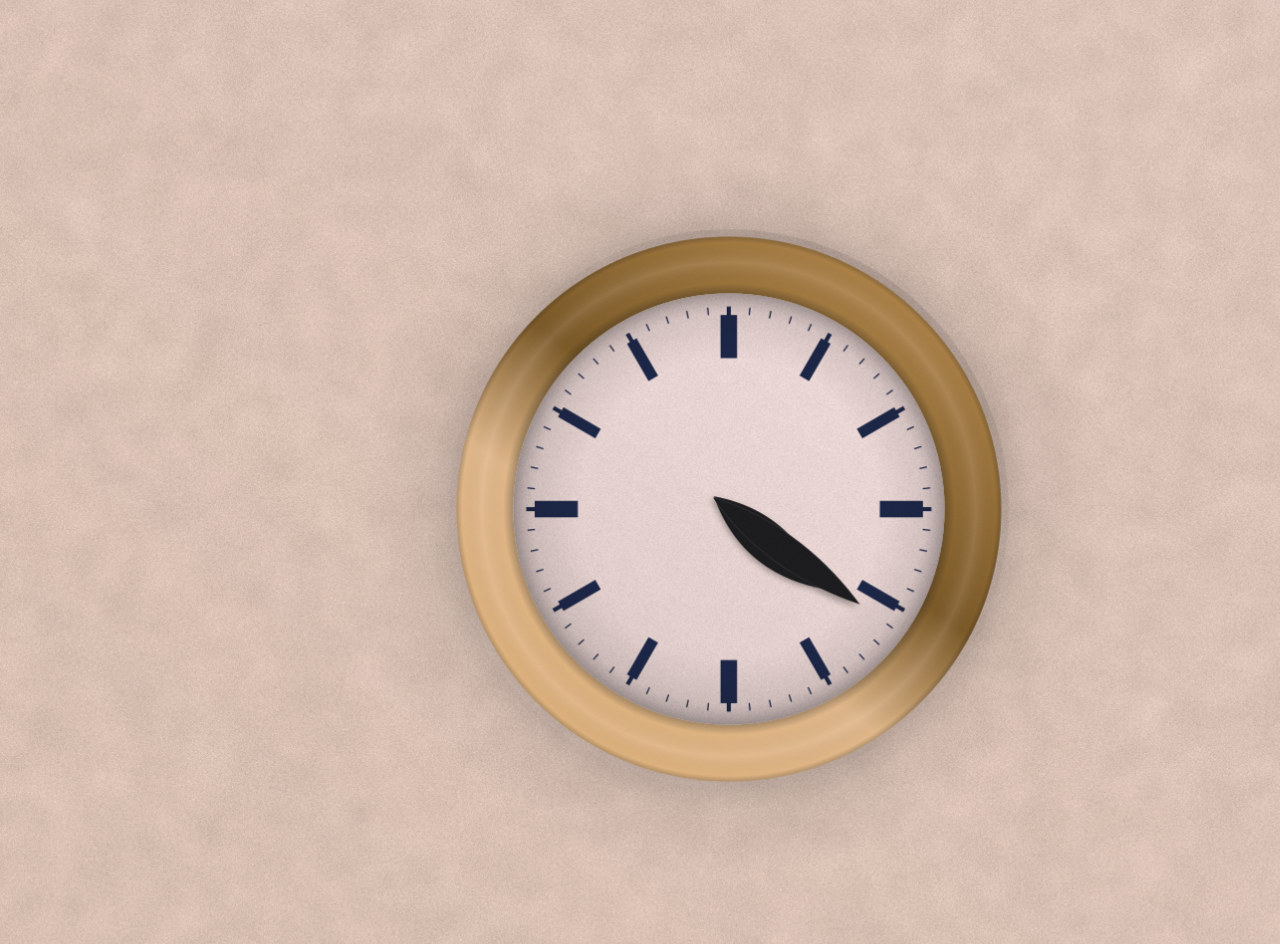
**4:21**
